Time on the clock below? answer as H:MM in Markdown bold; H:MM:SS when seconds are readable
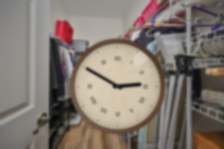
**2:50**
